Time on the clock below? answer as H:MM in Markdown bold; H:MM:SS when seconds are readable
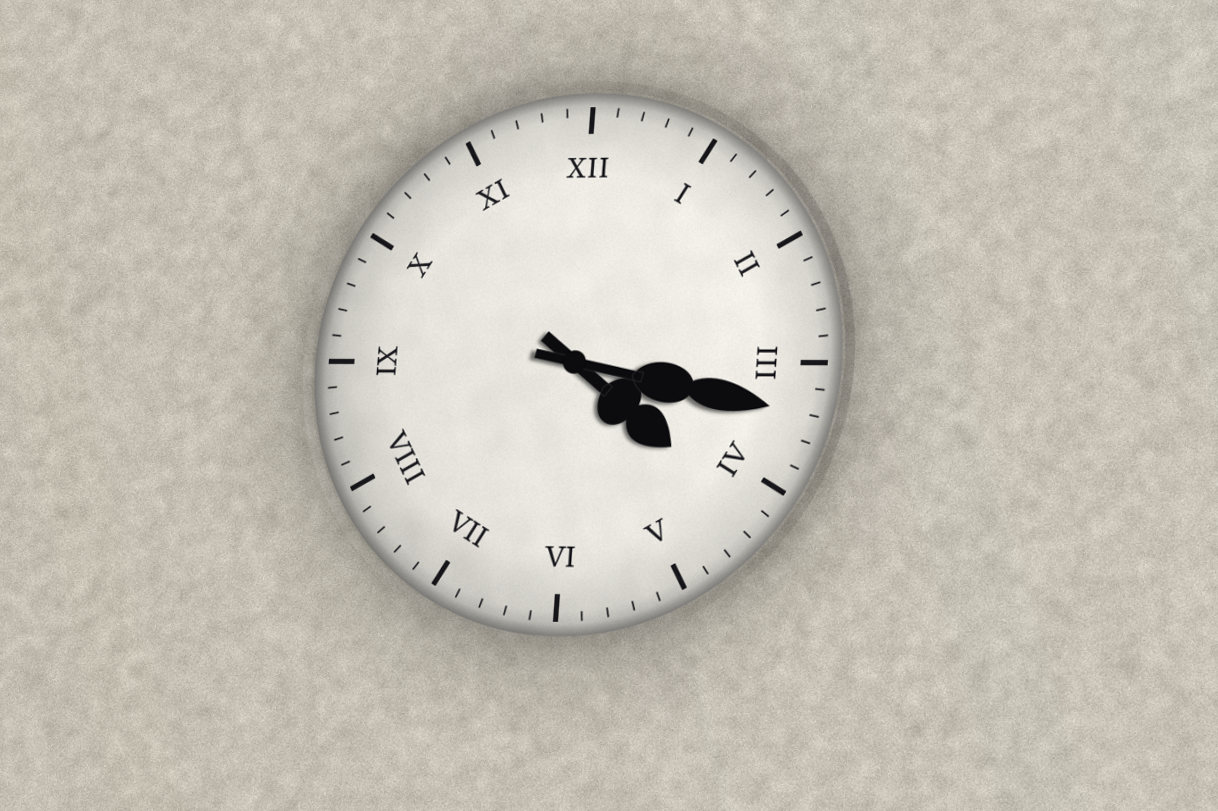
**4:17**
